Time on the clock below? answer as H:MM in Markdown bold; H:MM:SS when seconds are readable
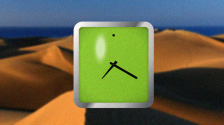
**7:20**
